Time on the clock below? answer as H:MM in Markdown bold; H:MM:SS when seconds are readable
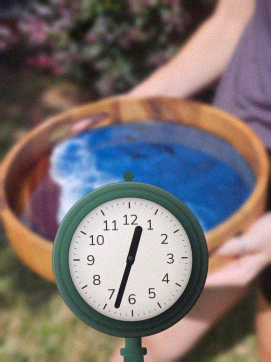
**12:33**
